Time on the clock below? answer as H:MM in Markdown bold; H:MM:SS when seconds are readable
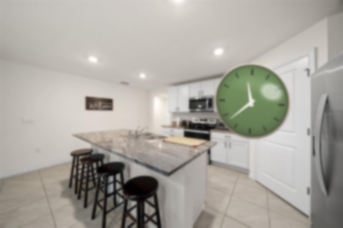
**11:38**
